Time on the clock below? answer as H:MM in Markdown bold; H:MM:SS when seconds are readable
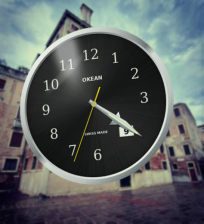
**4:21:34**
